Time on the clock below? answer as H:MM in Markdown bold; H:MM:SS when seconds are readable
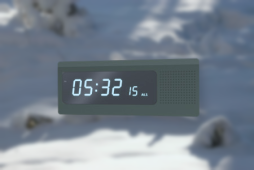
**5:32:15**
